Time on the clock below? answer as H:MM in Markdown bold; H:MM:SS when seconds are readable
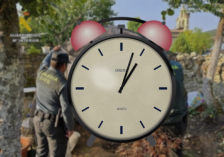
**1:03**
